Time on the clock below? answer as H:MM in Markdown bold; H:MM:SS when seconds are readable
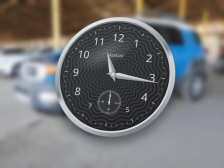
**11:16**
